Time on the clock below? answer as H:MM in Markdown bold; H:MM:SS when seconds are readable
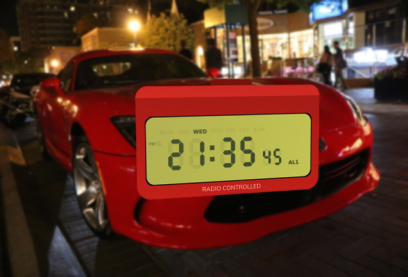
**21:35:45**
